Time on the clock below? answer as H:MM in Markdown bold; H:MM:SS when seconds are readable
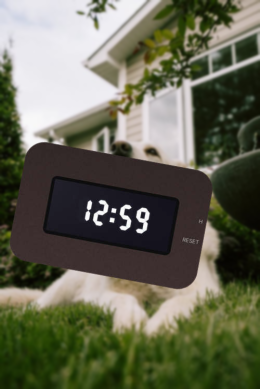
**12:59**
